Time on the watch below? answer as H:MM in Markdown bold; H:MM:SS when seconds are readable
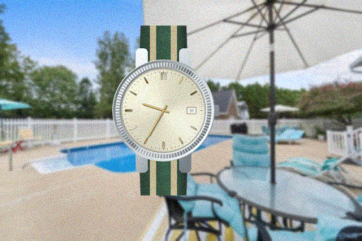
**9:35**
